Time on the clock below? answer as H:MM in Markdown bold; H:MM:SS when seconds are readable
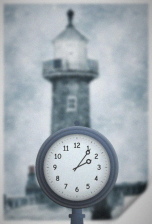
**2:06**
